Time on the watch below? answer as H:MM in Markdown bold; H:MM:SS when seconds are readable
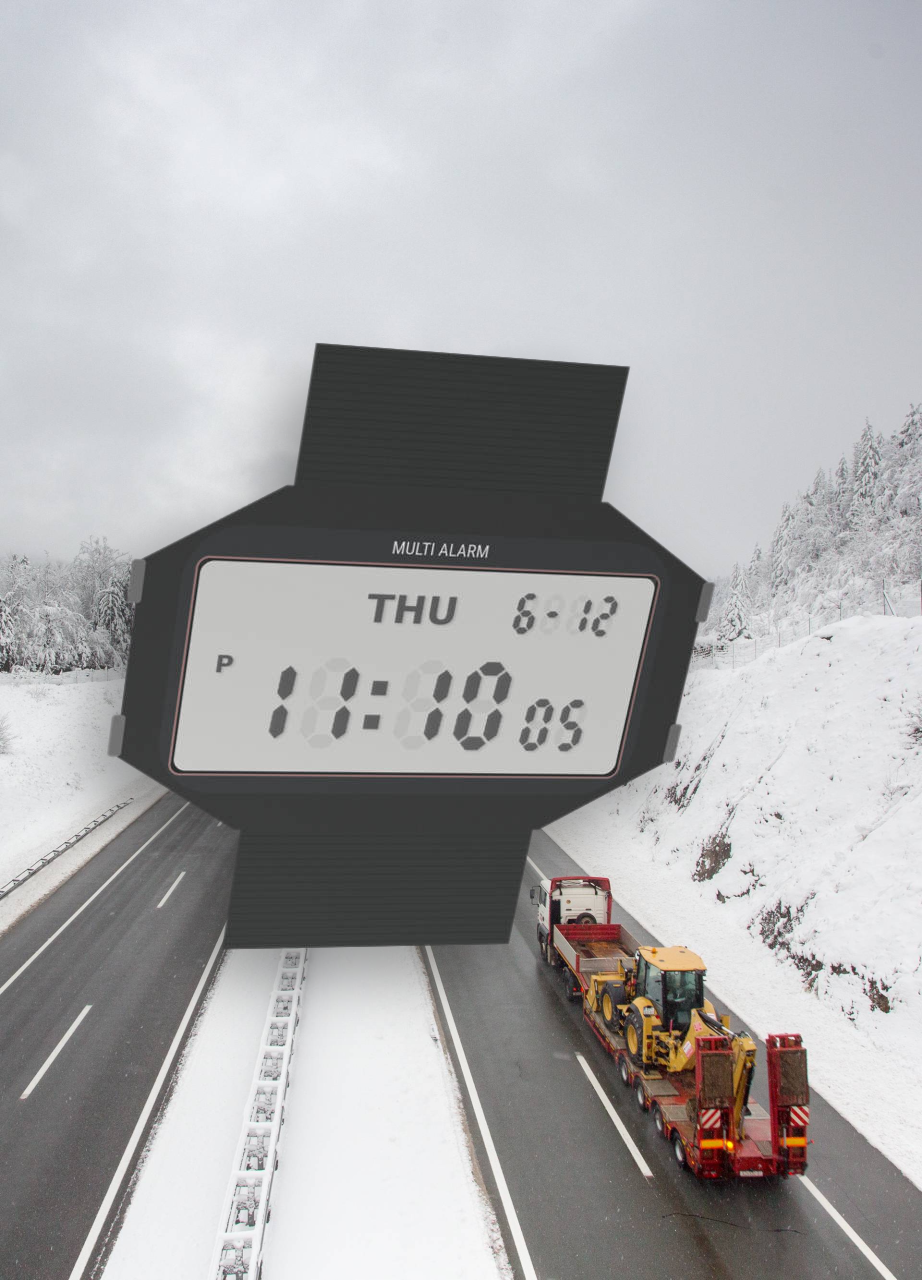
**11:10:05**
